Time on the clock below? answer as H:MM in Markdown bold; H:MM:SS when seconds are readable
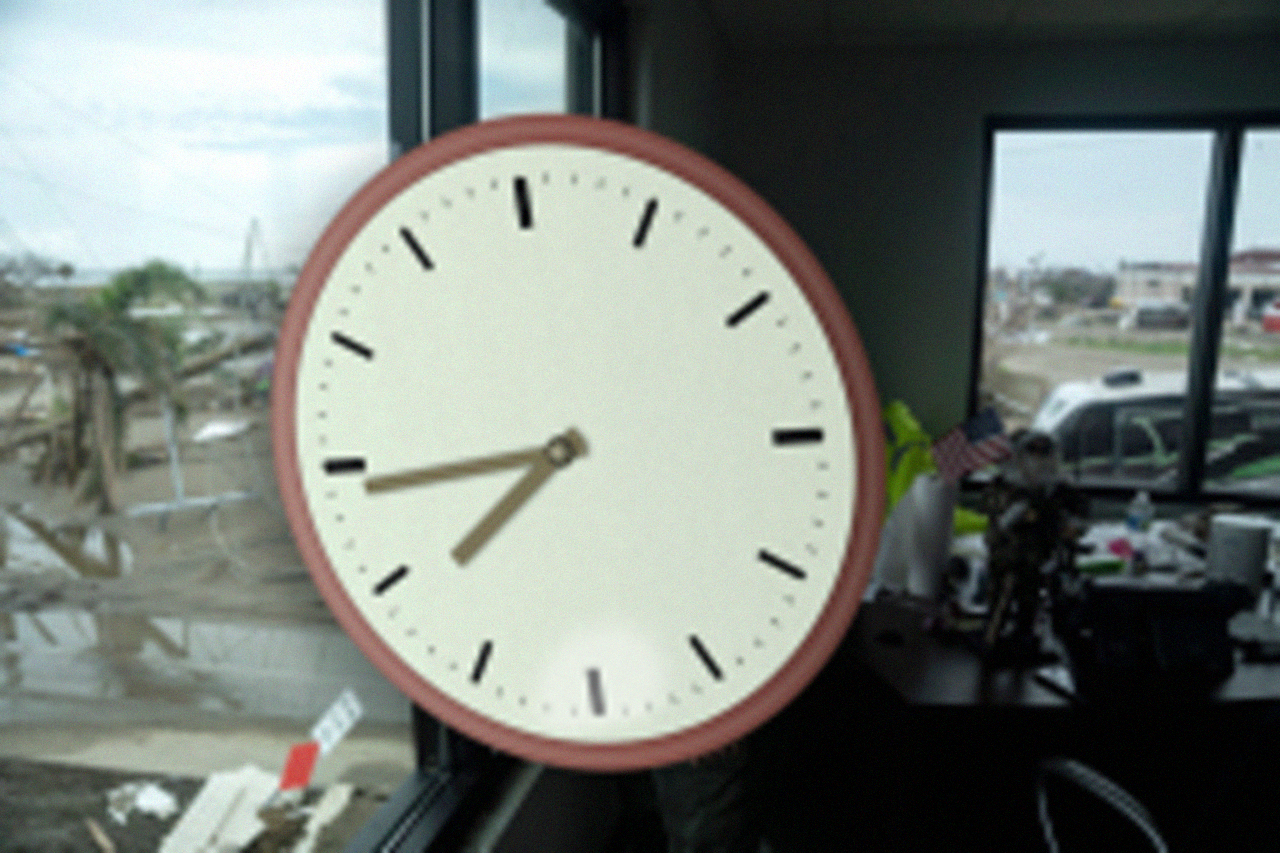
**7:44**
